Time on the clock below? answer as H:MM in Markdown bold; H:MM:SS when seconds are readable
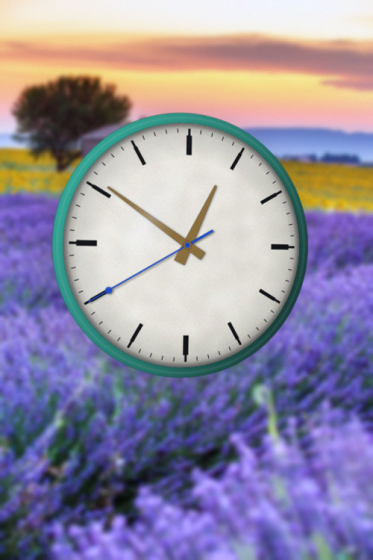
**12:50:40**
